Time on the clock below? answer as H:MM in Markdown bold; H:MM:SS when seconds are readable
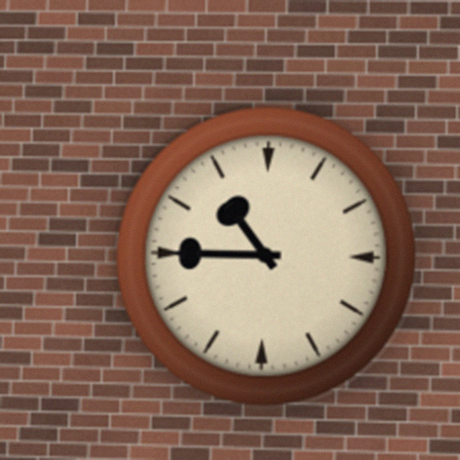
**10:45**
